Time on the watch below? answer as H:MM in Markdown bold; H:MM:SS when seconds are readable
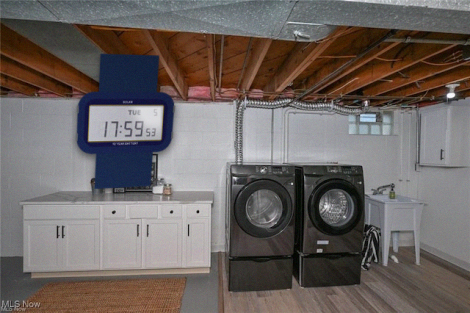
**17:59:53**
